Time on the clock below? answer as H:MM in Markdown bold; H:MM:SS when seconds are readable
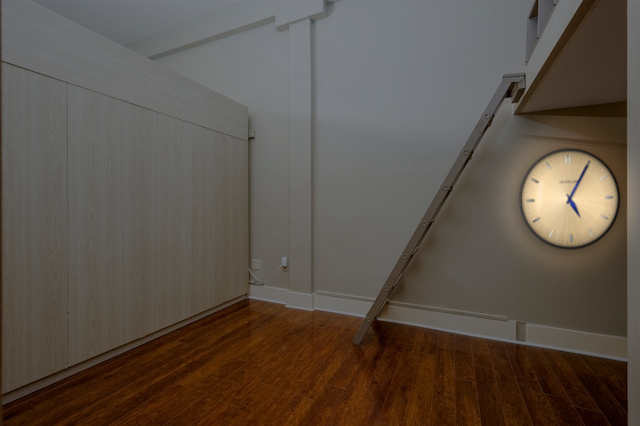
**5:05**
